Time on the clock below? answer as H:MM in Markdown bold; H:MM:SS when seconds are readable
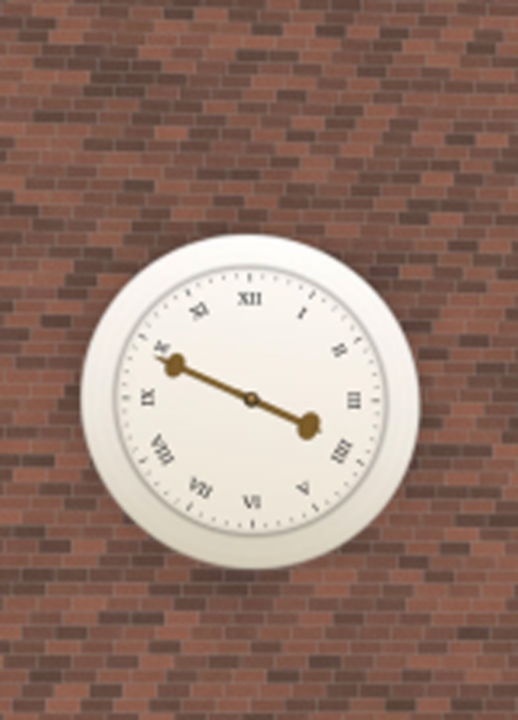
**3:49**
